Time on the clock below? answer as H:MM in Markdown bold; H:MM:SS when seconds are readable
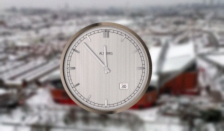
**11:53**
